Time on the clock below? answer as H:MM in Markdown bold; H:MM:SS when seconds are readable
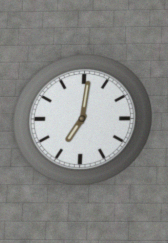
**7:01**
